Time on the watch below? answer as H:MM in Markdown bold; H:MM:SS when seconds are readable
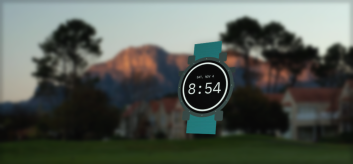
**8:54**
